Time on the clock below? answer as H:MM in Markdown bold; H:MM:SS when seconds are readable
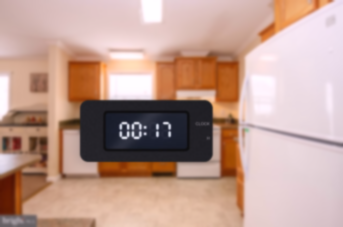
**0:17**
